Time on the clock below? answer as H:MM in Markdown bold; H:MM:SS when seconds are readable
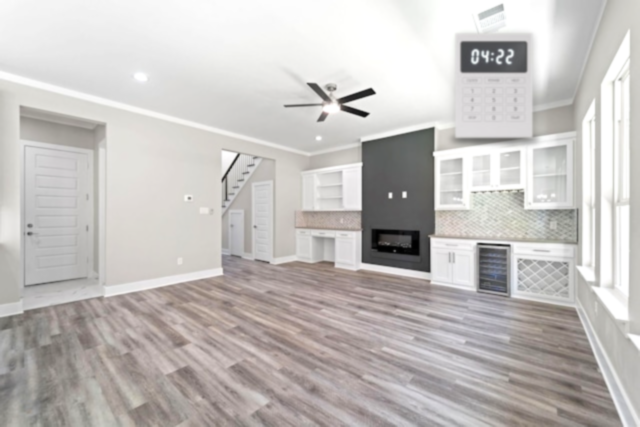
**4:22**
